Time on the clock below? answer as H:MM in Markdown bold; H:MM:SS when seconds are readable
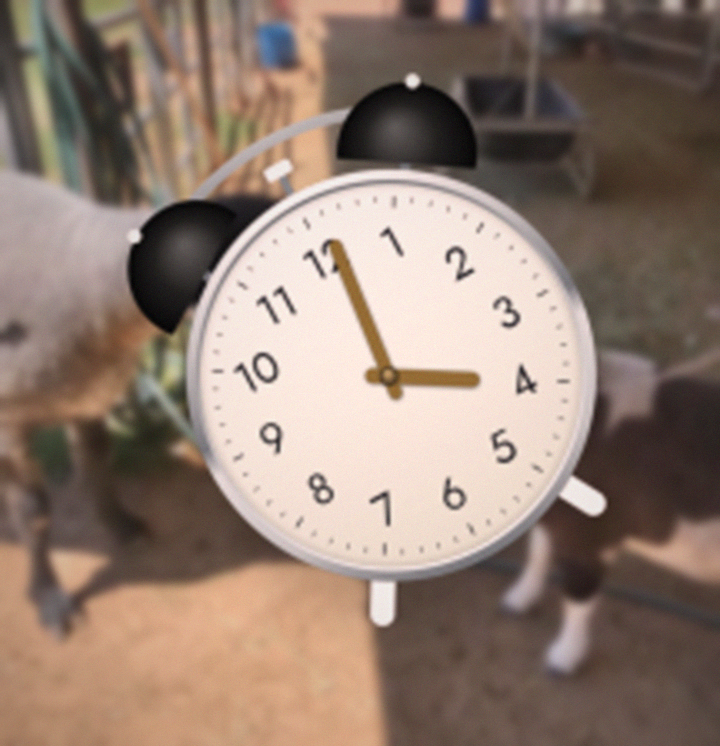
**4:01**
